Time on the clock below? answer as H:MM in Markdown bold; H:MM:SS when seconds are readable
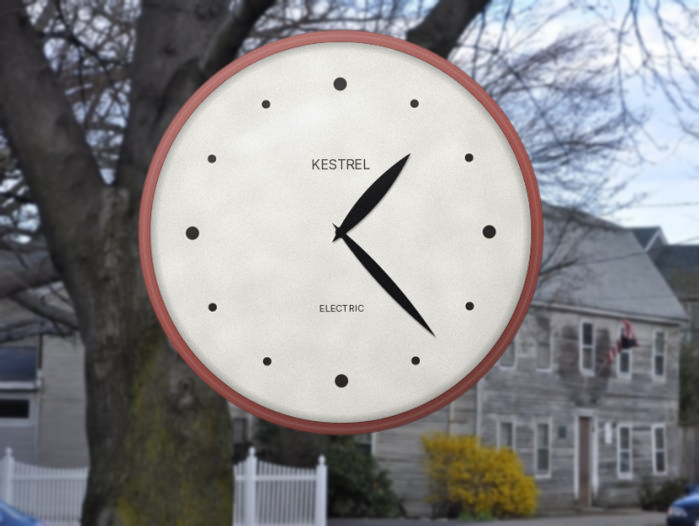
**1:23**
